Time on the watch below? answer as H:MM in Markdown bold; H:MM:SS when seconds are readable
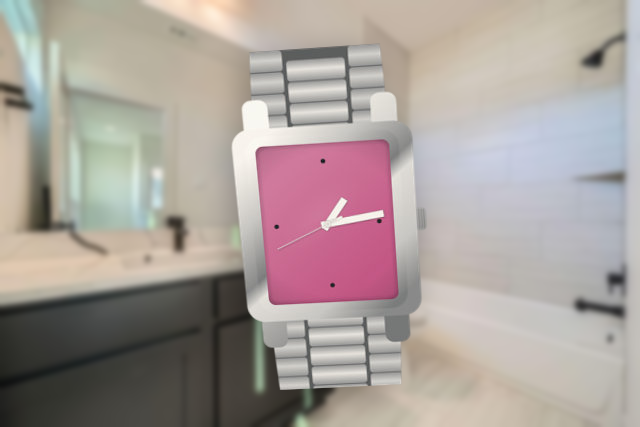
**1:13:41**
